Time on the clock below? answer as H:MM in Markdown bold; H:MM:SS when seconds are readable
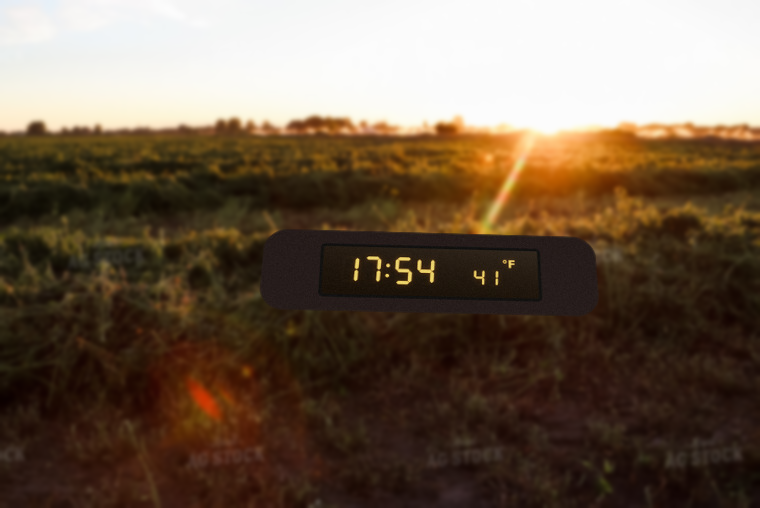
**17:54**
